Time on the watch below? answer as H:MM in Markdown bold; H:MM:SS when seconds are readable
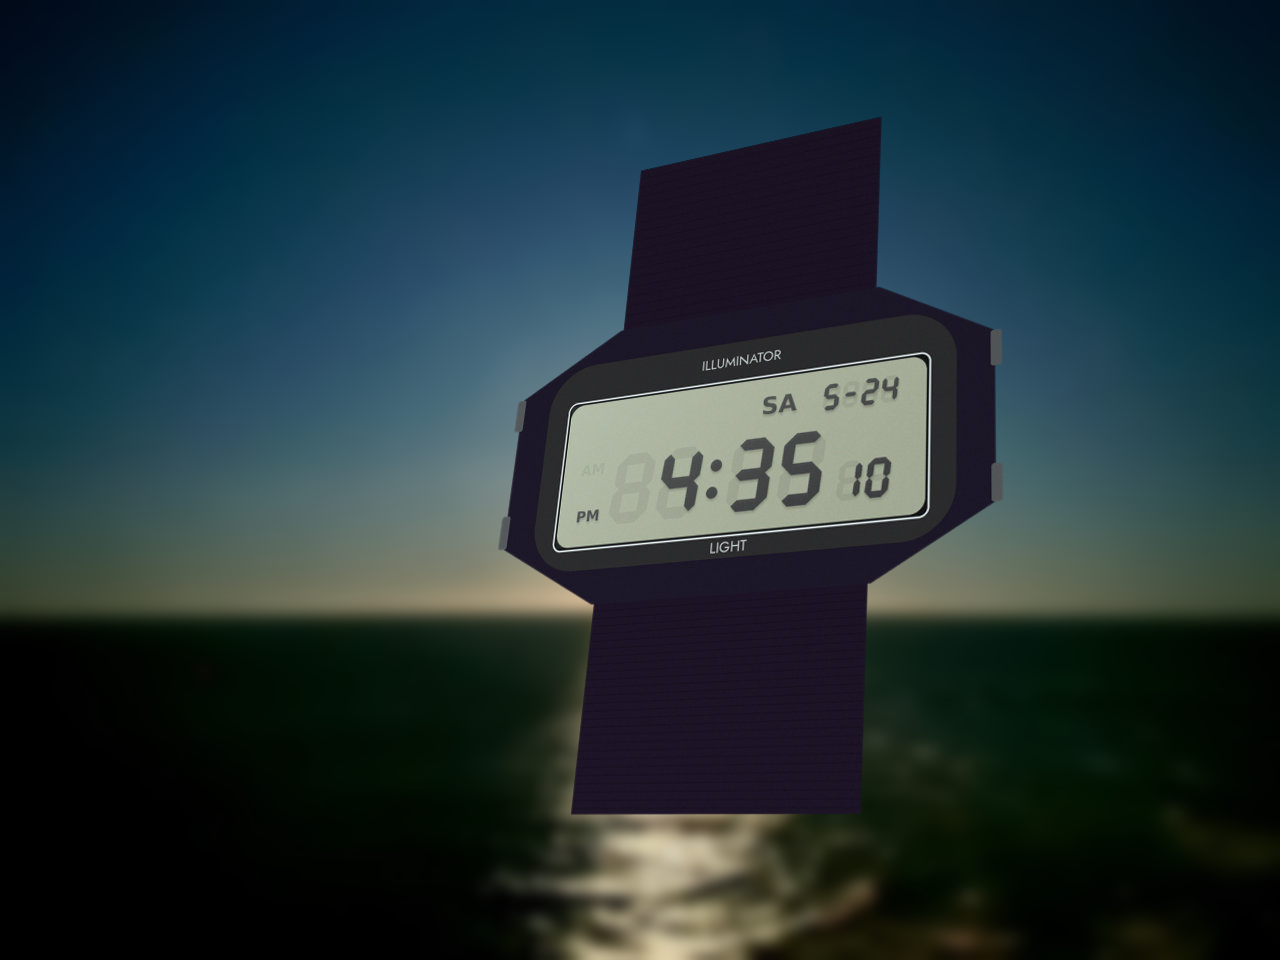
**4:35:10**
